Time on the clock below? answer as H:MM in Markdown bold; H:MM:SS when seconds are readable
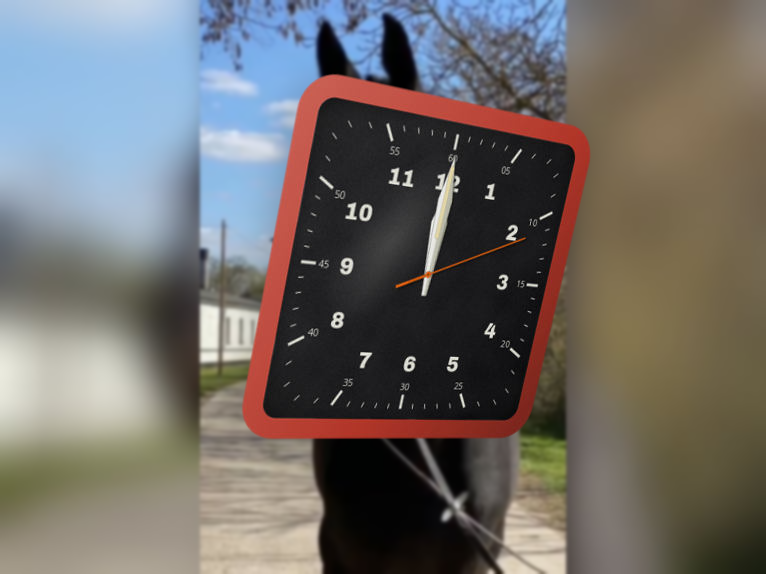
**12:00:11**
